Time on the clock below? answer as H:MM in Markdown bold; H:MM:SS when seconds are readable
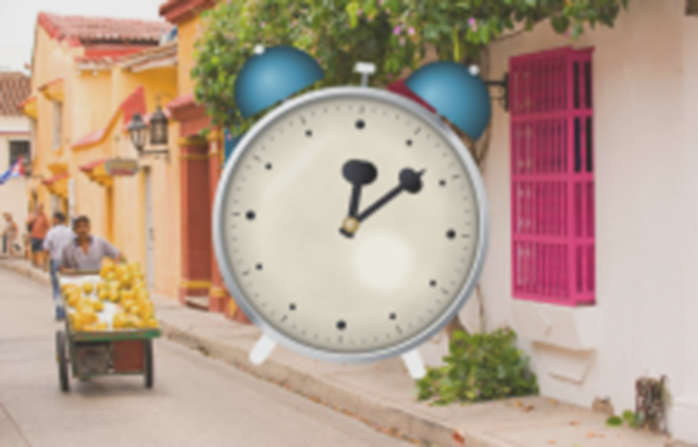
**12:08**
